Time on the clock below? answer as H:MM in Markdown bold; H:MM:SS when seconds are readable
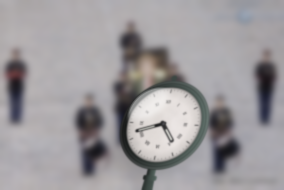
**4:42**
